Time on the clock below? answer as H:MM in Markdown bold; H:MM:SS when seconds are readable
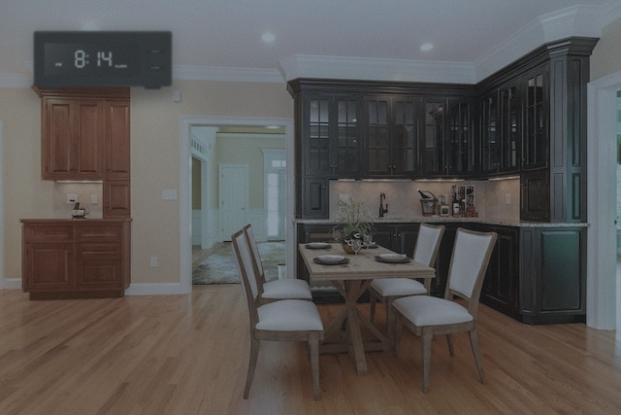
**8:14**
